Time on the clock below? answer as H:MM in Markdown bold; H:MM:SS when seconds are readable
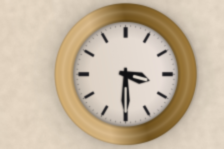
**3:30**
